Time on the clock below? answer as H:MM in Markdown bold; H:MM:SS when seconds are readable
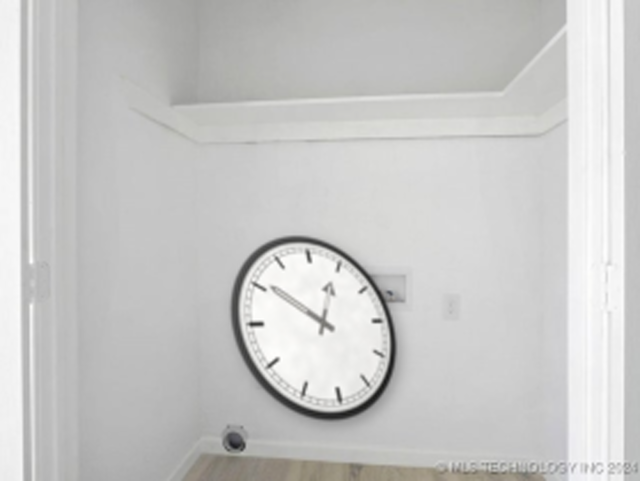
**12:51**
